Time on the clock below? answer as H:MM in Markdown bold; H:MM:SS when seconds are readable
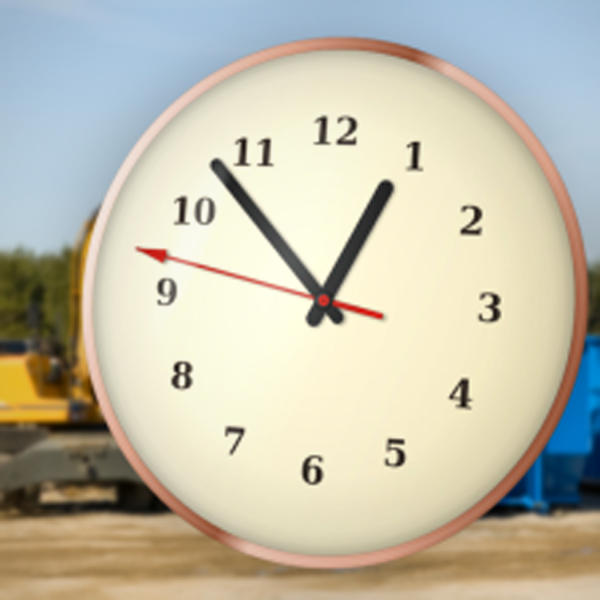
**12:52:47**
